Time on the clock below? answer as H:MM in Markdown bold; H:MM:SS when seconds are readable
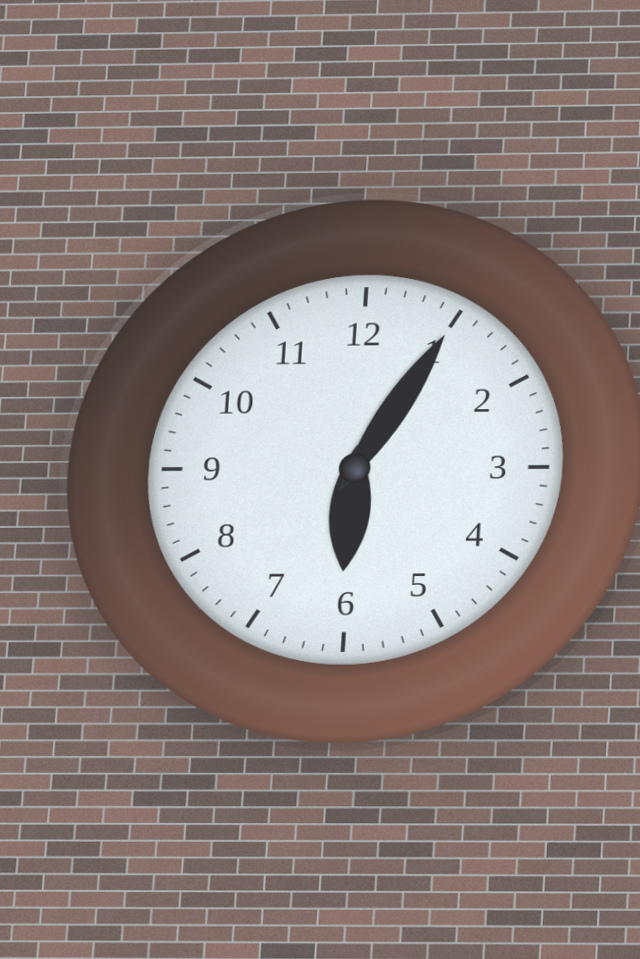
**6:05**
